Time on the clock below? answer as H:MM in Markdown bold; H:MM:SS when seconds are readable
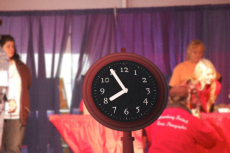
**7:55**
